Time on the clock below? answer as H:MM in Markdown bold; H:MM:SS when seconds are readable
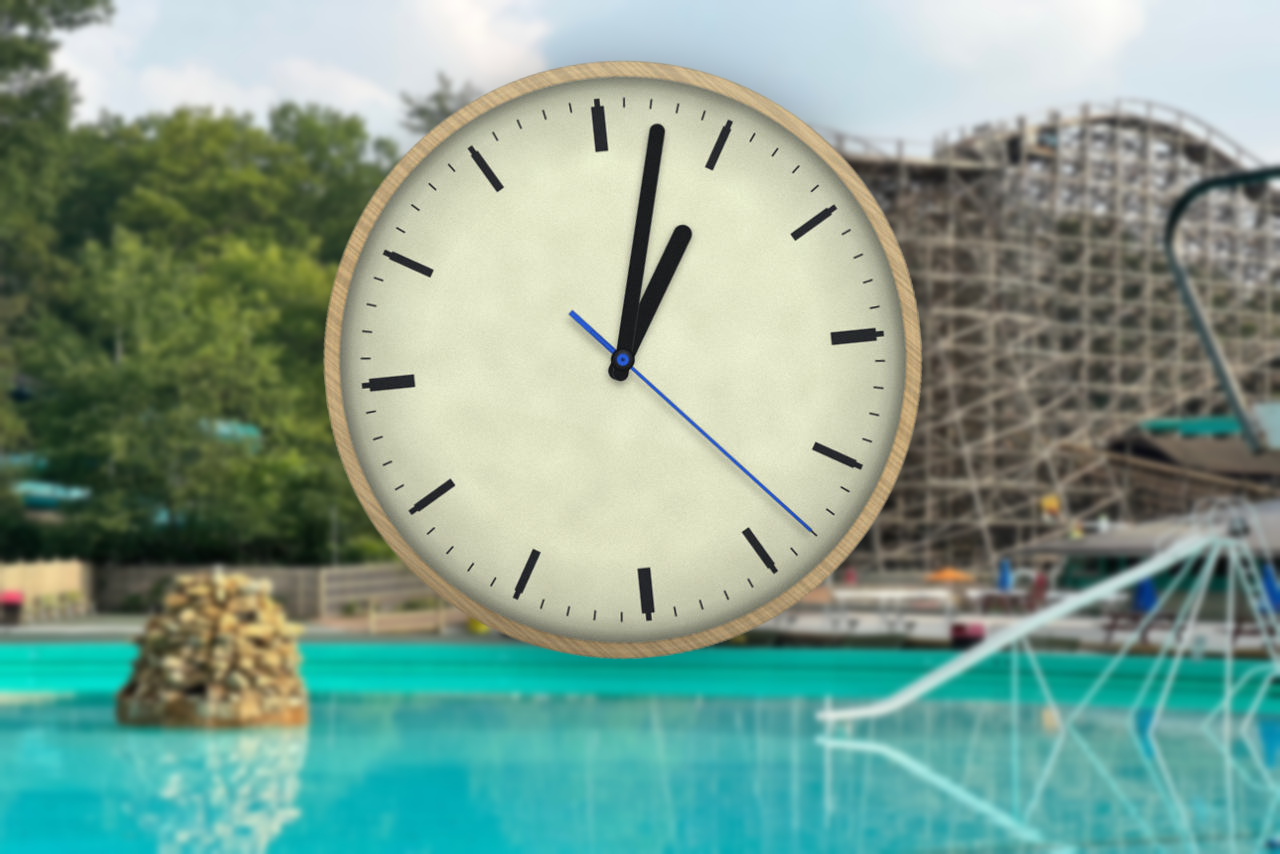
**1:02:23**
